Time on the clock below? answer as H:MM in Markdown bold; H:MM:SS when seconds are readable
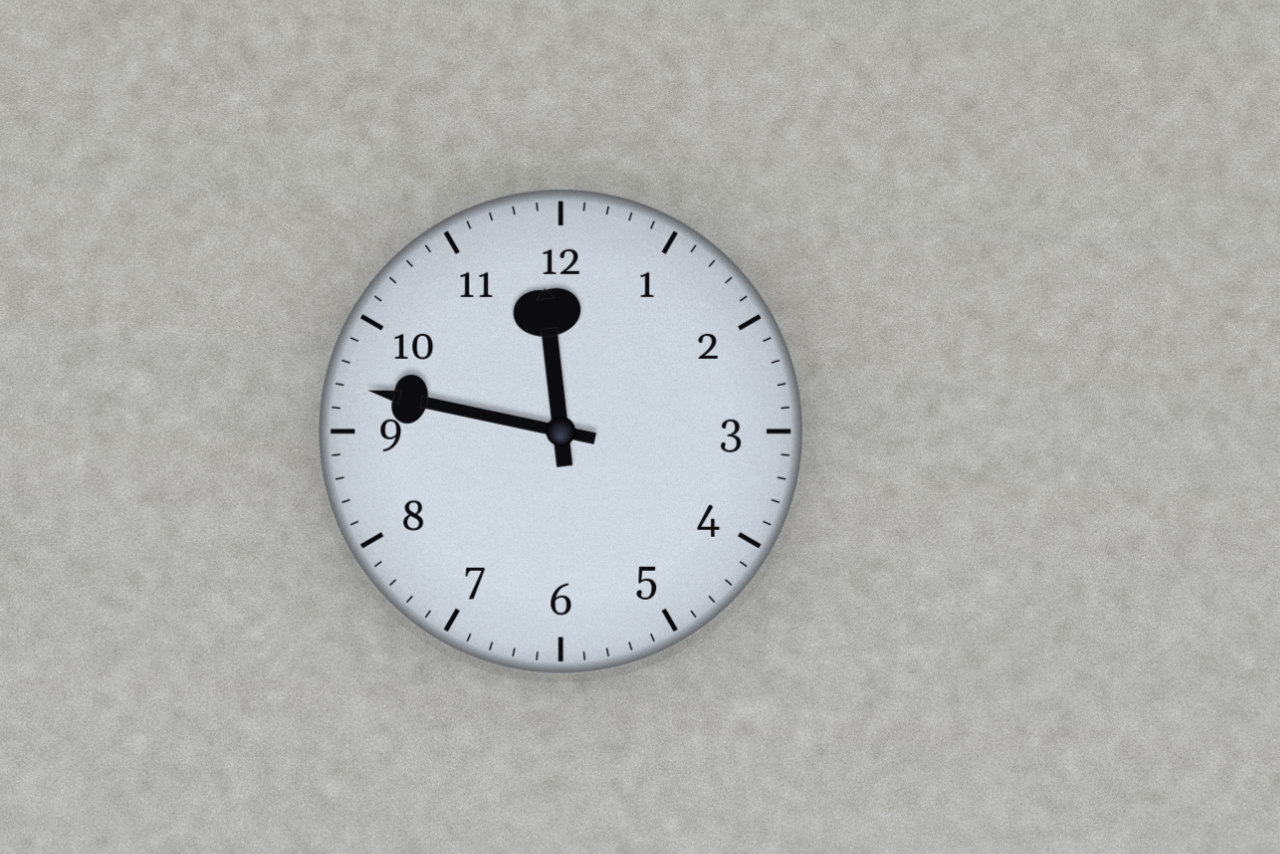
**11:47**
